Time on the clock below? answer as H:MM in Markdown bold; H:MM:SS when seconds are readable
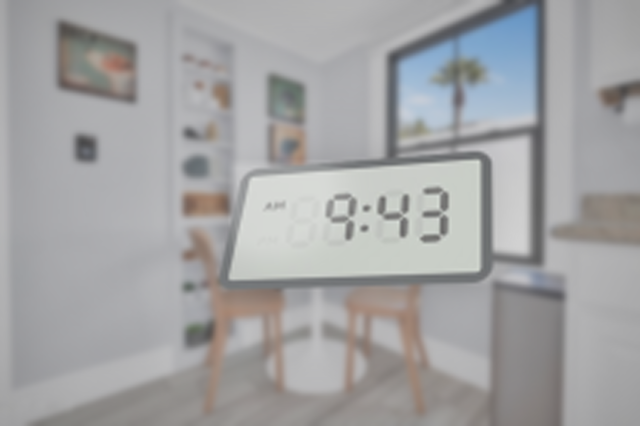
**9:43**
